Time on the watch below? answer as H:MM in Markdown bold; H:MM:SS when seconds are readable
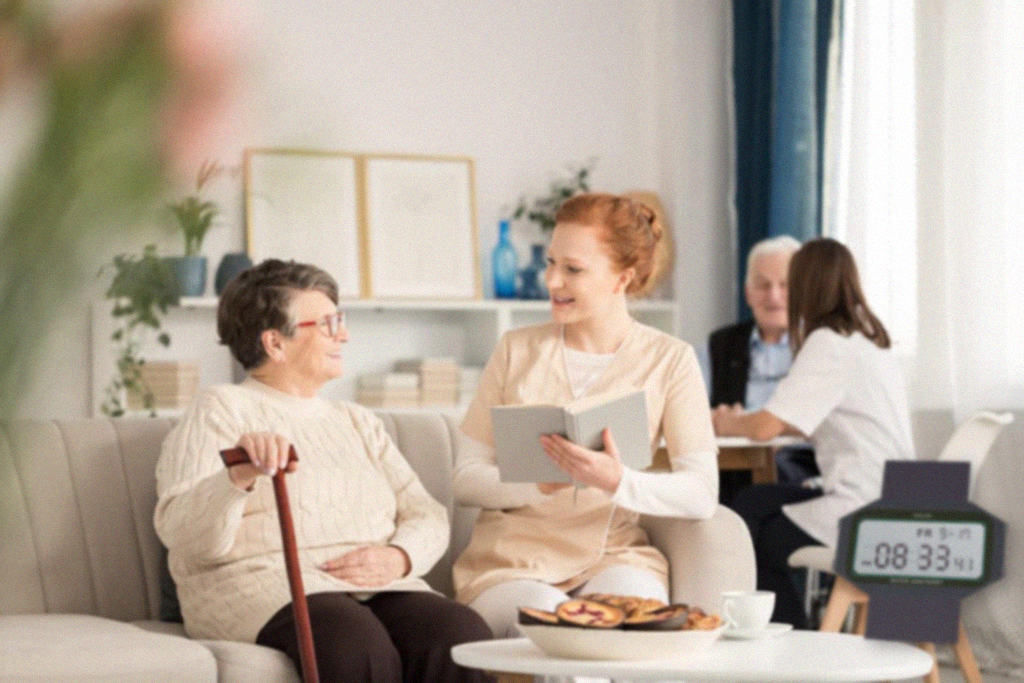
**8:33**
